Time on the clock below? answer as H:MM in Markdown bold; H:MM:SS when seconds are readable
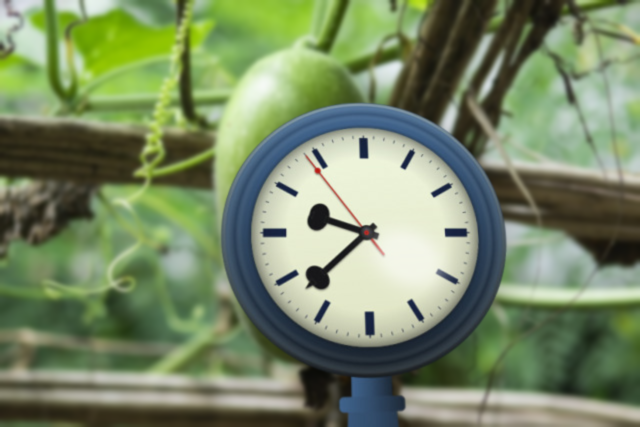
**9:37:54**
